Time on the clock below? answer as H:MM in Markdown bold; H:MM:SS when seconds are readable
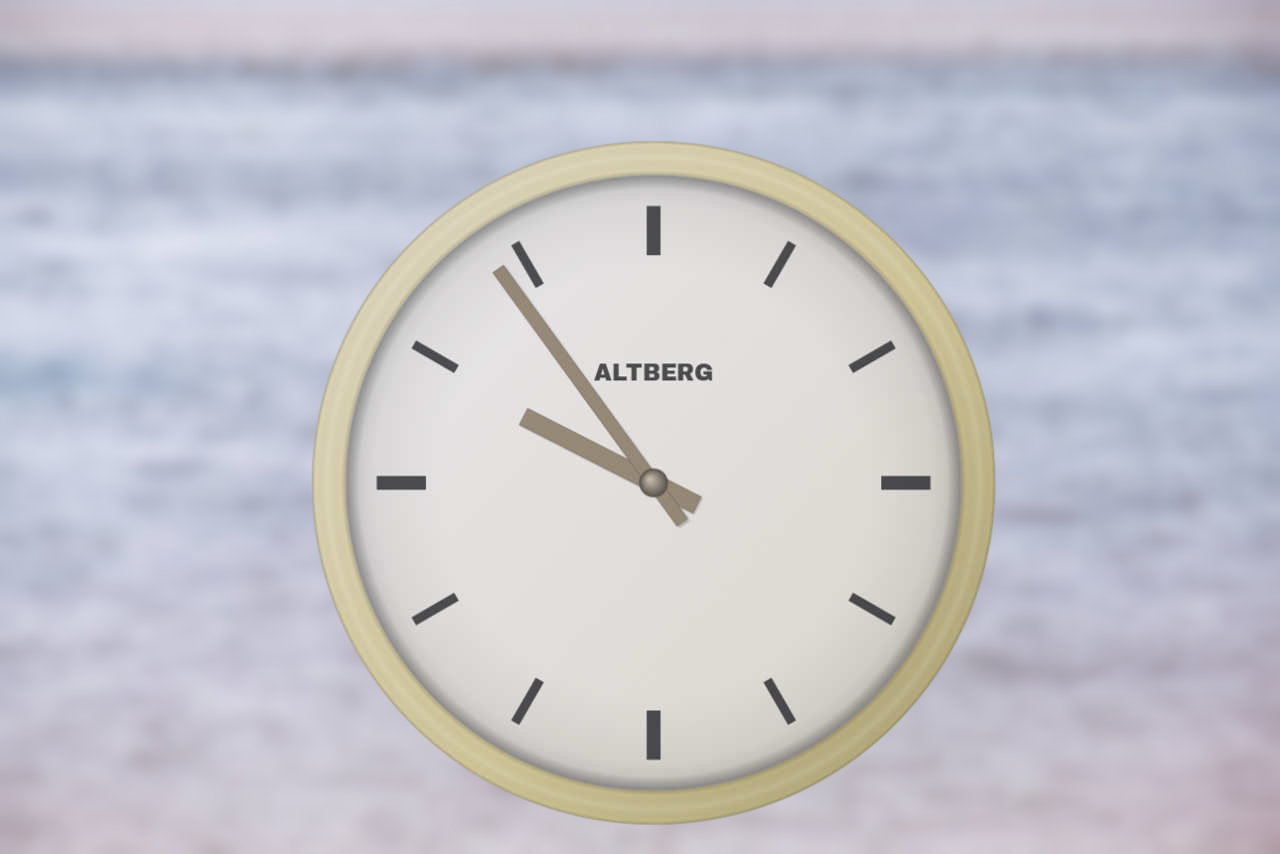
**9:54**
